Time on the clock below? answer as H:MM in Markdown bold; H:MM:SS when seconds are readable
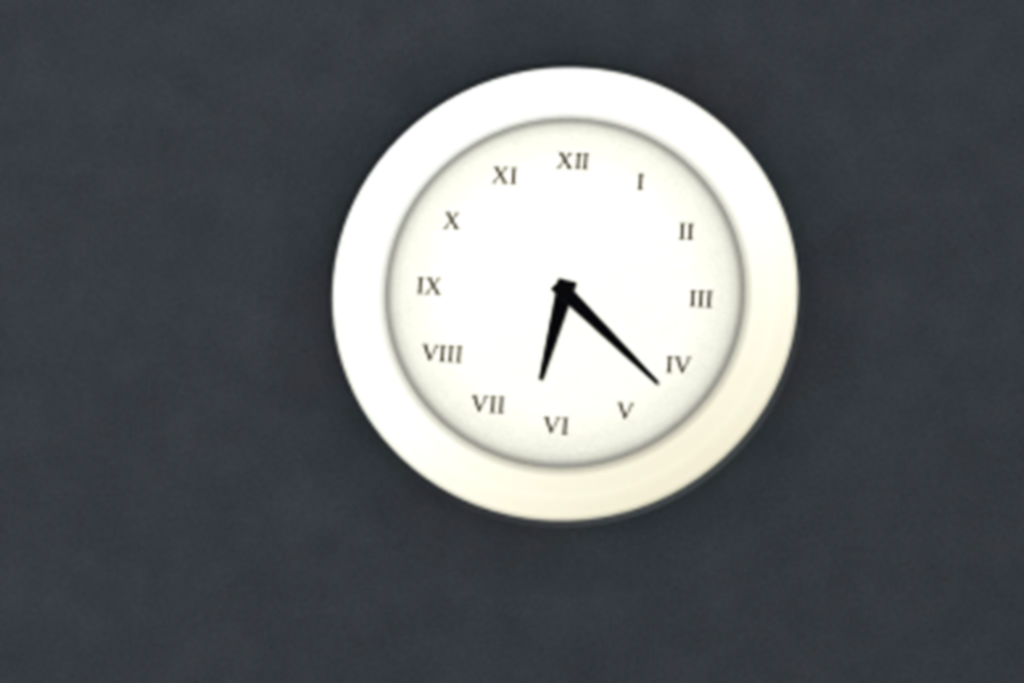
**6:22**
